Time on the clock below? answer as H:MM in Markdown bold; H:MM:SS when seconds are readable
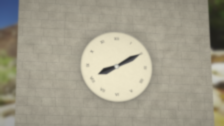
**8:10**
